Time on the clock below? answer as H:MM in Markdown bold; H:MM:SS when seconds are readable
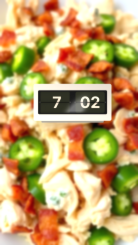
**7:02**
